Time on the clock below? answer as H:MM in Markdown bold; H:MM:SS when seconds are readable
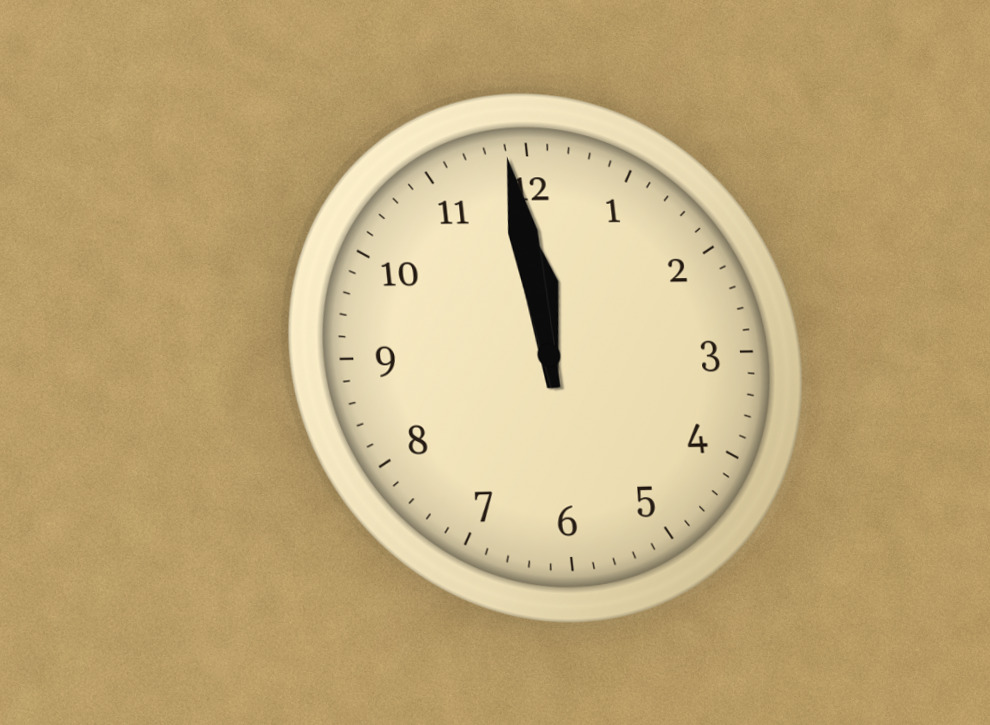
**11:59**
